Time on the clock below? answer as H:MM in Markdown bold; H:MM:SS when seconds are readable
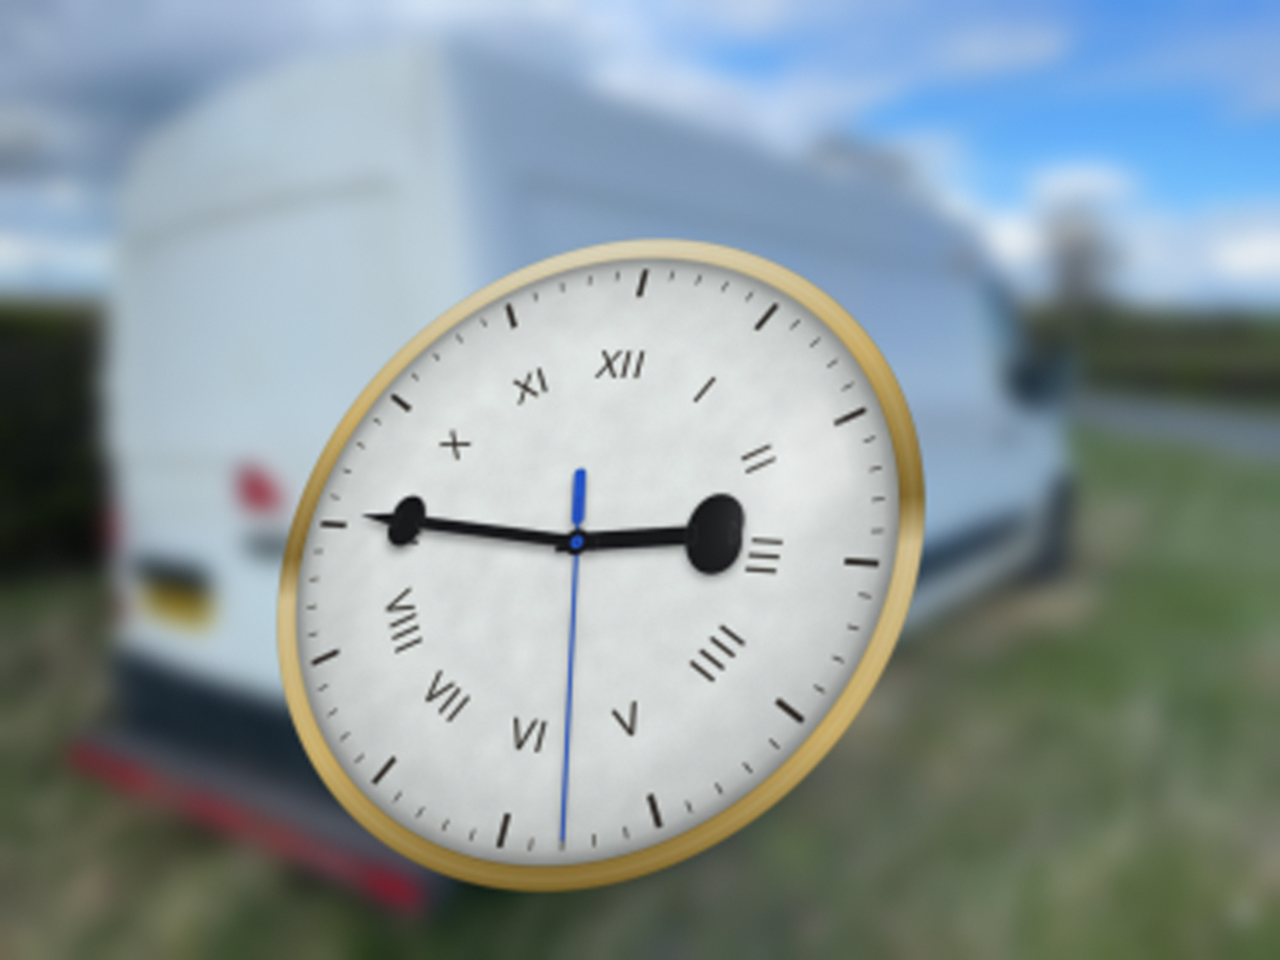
**2:45:28**
